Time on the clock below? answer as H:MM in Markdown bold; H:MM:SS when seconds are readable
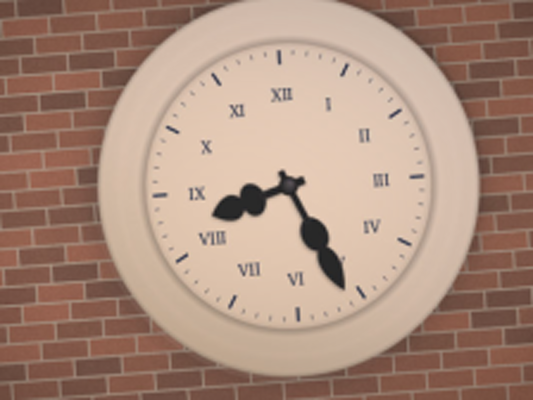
**8:26**
